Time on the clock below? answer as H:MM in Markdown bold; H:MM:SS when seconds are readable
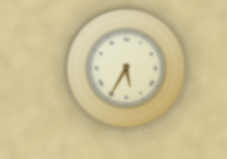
**5:35**
